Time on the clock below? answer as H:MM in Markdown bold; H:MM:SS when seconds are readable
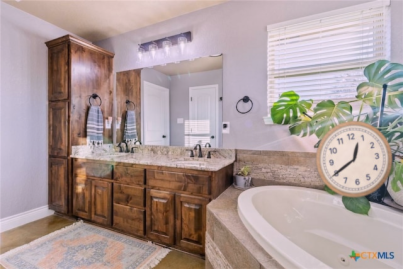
**12:40**
